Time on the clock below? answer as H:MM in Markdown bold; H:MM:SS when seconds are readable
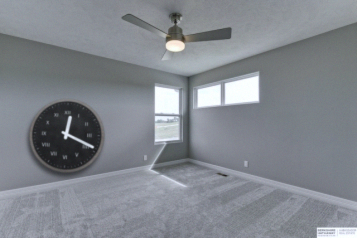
**12:19**
